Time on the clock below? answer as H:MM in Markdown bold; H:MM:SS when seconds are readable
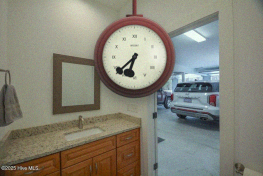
**6:38**
